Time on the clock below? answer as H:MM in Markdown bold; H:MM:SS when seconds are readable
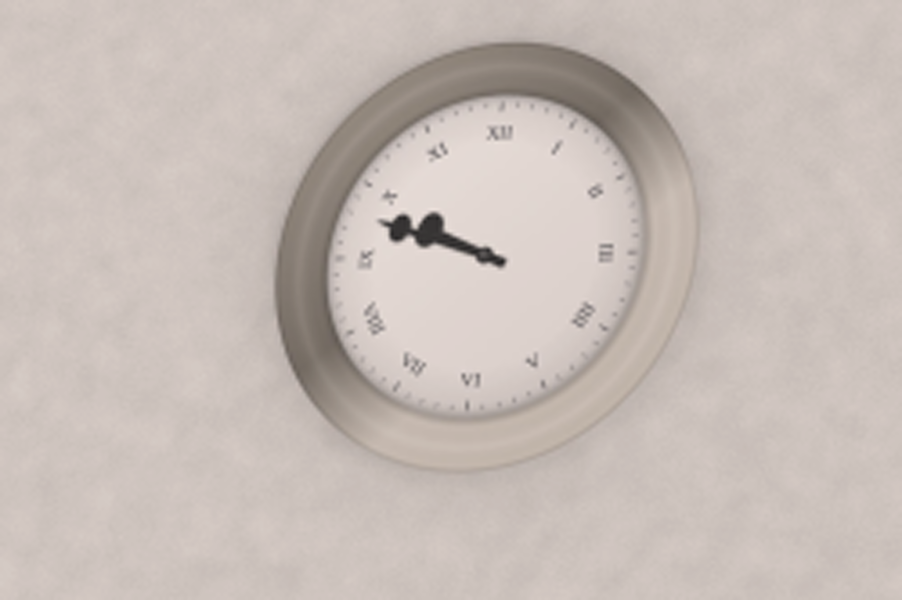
**9:48**
